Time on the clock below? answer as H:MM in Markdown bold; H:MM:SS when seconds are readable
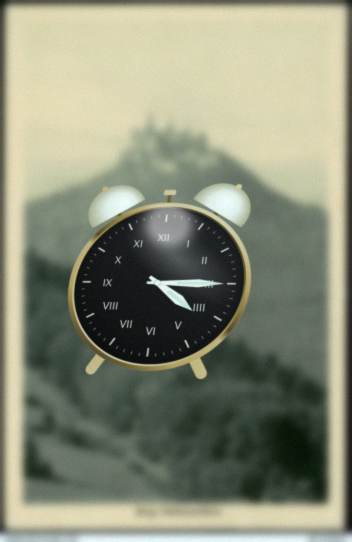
**4:15**
